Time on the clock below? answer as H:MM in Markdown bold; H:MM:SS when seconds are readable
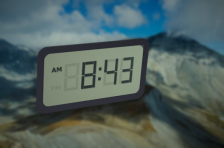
**8:43**
